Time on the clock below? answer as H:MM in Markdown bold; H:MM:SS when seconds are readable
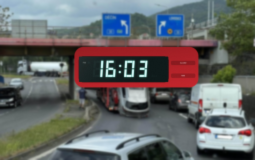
**16:03**
